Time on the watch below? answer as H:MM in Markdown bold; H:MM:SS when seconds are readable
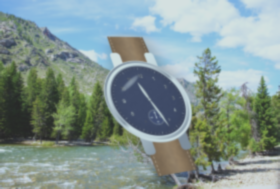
**11:27**
